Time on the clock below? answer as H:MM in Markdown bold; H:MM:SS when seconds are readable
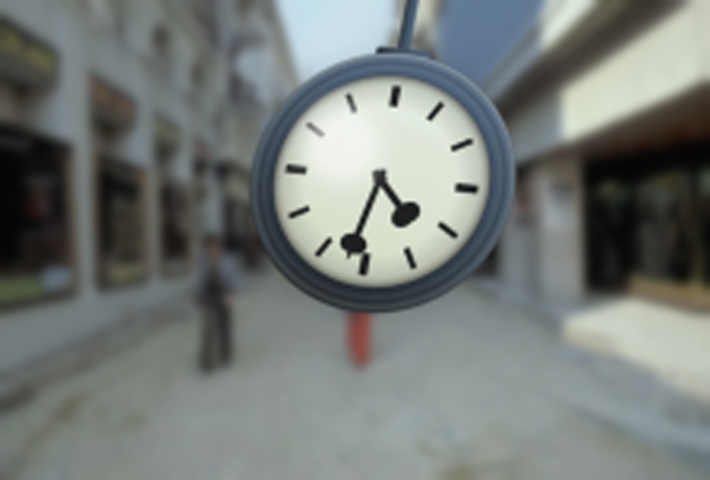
**4:32**
